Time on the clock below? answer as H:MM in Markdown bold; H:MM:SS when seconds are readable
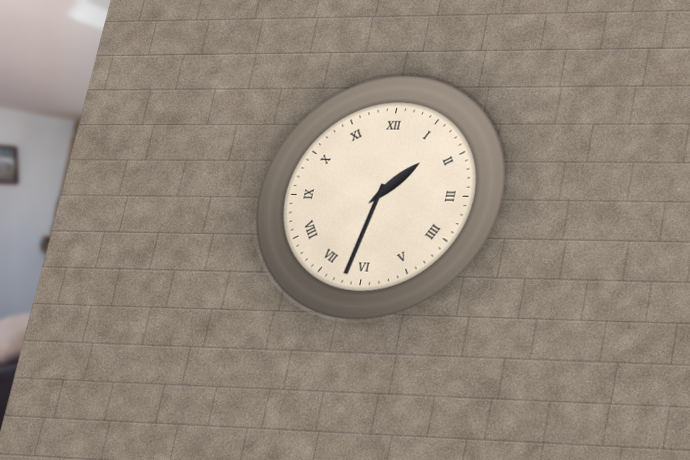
**1:32**
